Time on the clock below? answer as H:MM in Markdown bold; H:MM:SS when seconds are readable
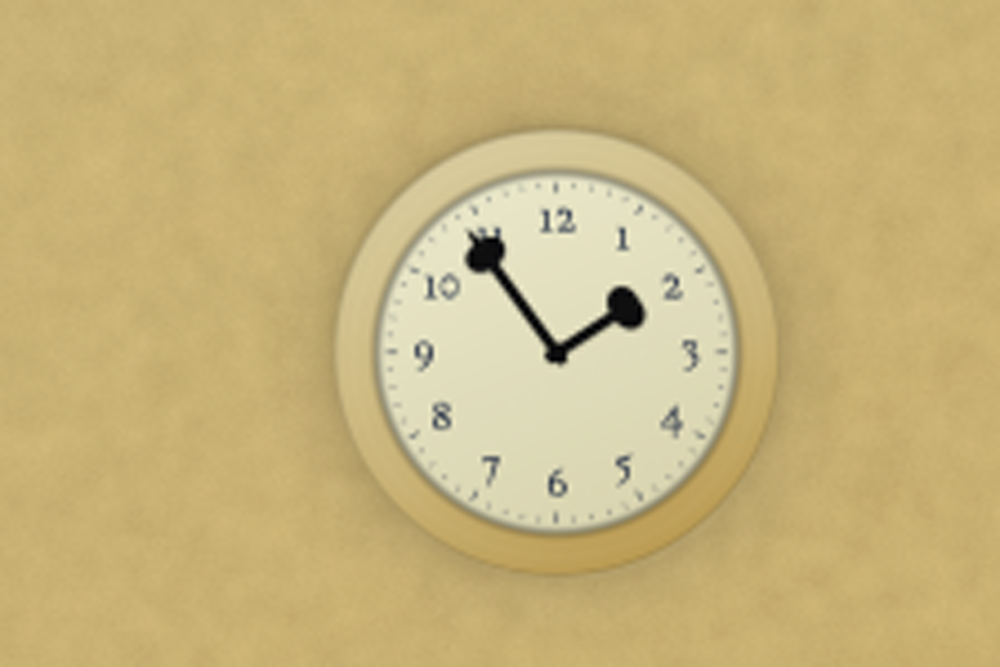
**1:54**
